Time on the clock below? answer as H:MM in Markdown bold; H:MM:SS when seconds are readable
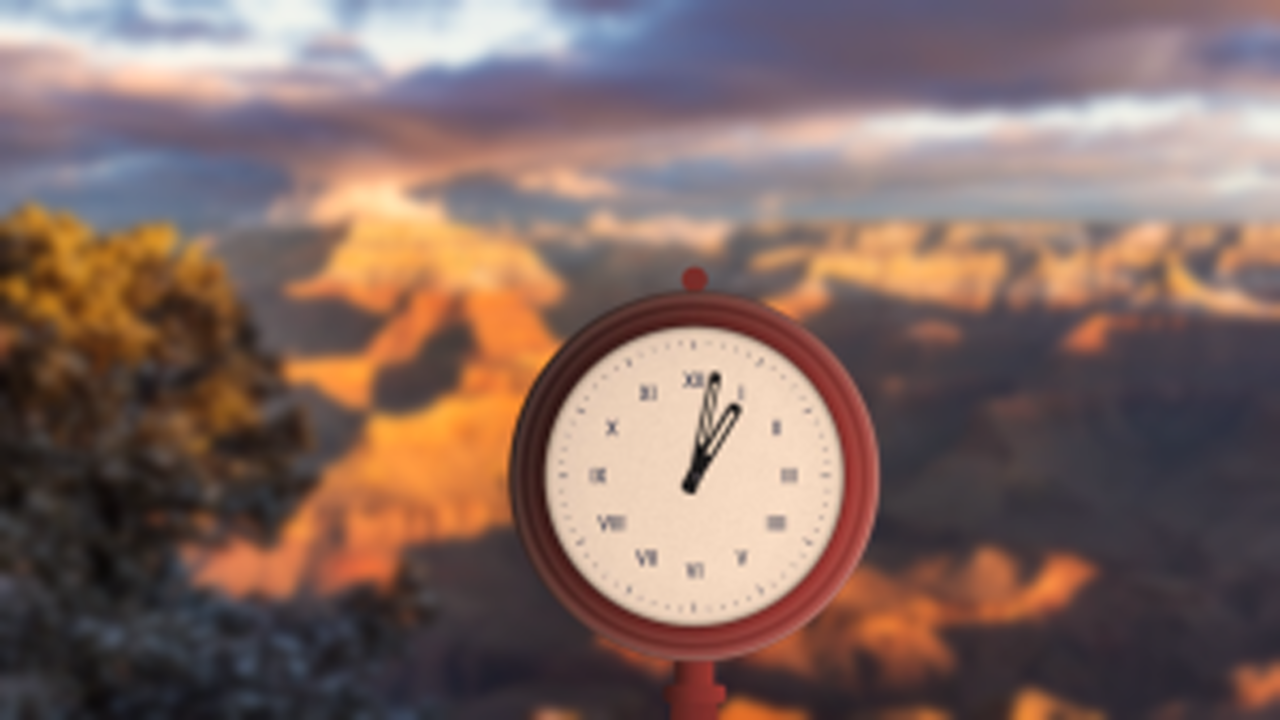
**1:02**
